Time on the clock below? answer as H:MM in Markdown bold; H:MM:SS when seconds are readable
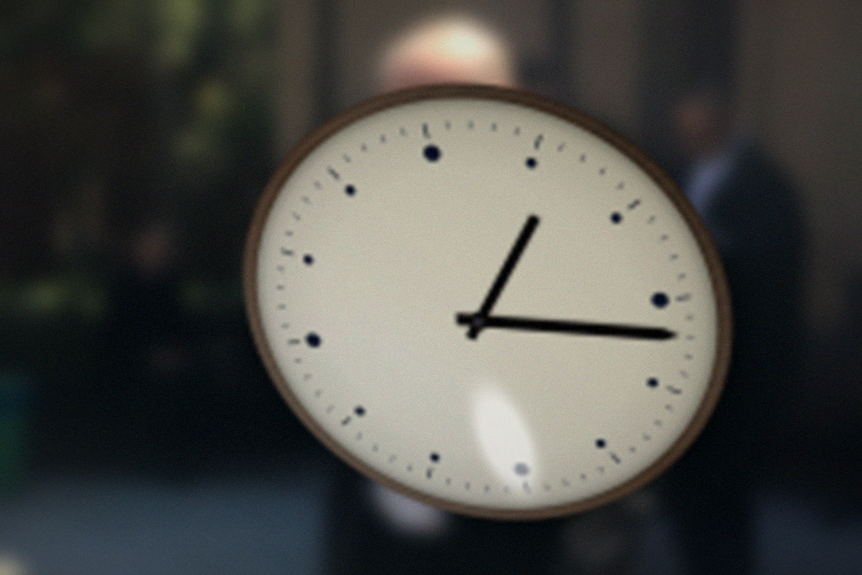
**1:17**
